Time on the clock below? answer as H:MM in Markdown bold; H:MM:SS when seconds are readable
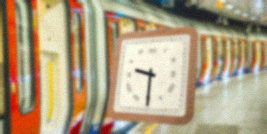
**9:30**
